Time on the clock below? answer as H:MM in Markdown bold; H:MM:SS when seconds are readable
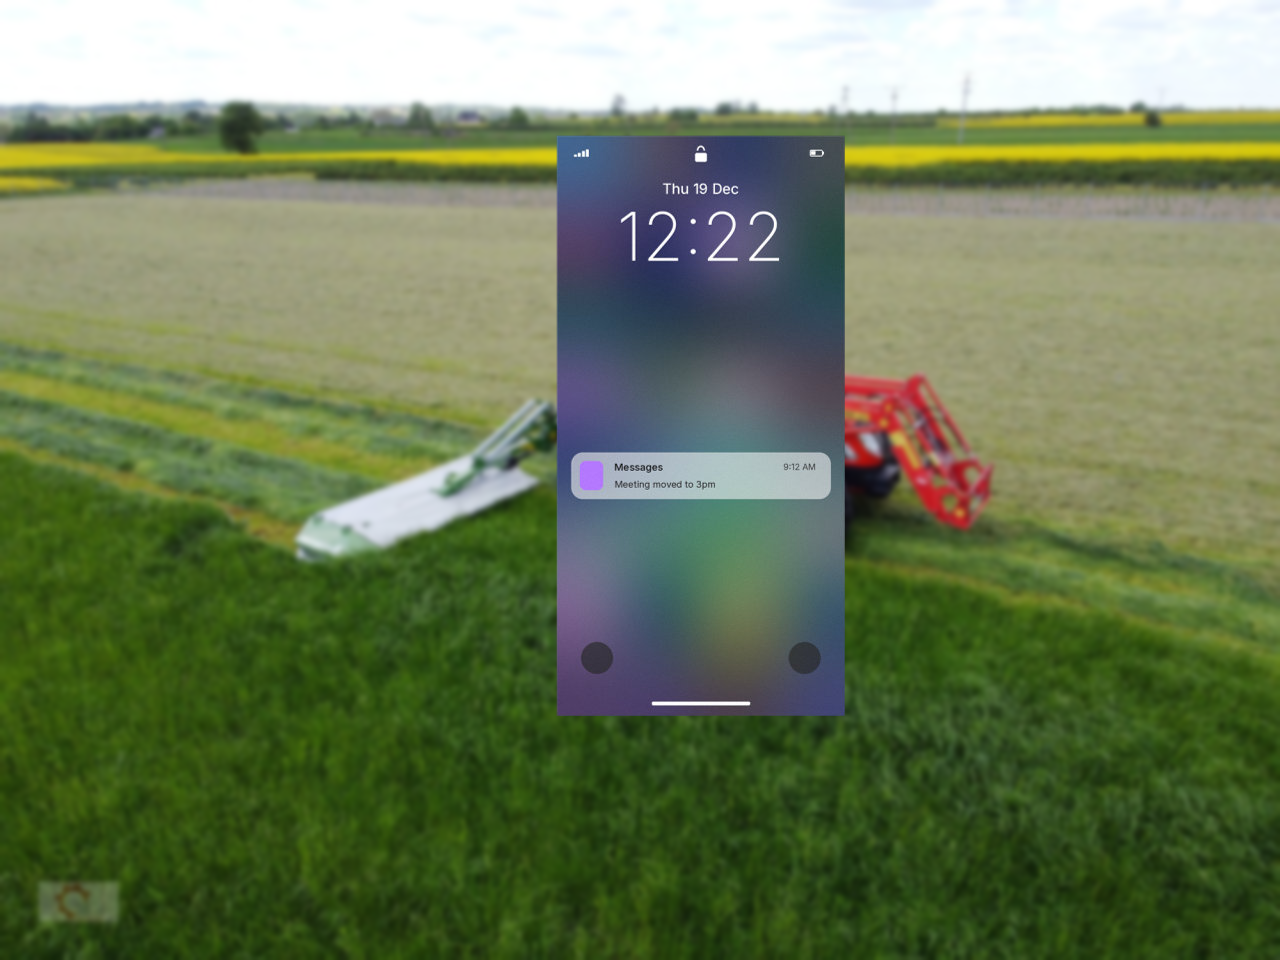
**12:22**
